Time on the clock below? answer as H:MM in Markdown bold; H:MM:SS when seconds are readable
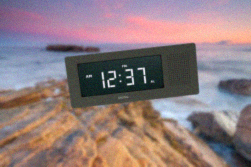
**12:37**
